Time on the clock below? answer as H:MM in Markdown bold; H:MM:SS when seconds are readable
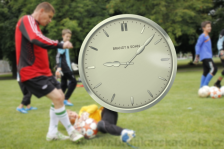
**9:08**
